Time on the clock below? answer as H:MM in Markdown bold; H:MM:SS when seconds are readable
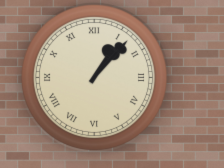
**1:07**
